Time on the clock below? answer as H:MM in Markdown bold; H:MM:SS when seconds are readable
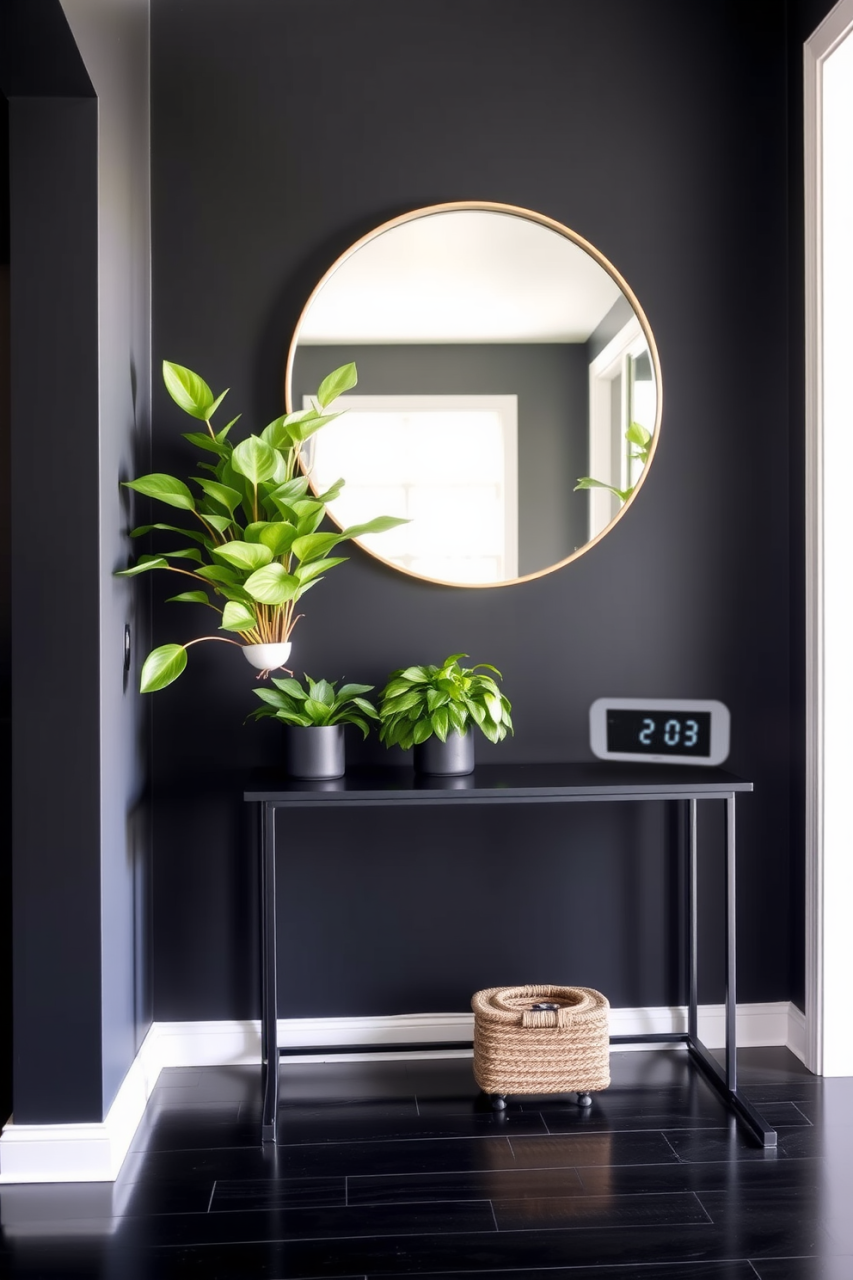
**2:03**
